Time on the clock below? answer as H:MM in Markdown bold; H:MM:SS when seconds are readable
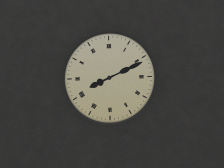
**8:11**
